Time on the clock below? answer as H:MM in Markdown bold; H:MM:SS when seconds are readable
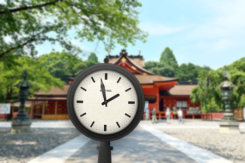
**1:58**
